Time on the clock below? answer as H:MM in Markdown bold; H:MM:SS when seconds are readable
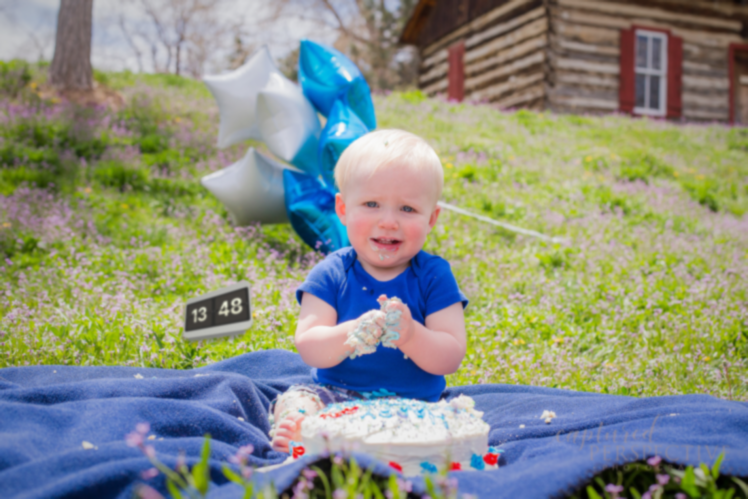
**13:48**
